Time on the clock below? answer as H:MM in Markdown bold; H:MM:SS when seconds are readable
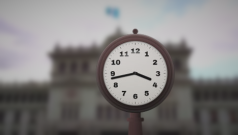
**3:43**
